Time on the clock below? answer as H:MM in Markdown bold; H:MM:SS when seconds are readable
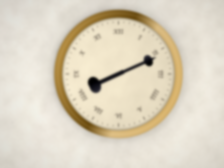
**8:11**
